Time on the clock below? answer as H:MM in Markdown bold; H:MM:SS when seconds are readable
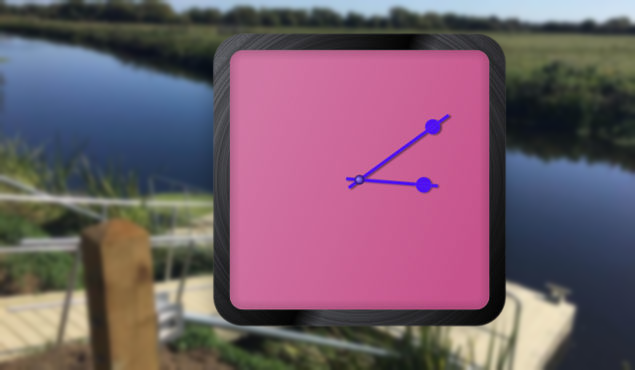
**3:09**
